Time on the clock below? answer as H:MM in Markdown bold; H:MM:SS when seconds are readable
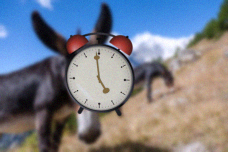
**4:59**
